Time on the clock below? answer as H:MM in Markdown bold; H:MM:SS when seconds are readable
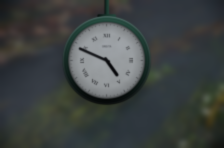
**4:49**
